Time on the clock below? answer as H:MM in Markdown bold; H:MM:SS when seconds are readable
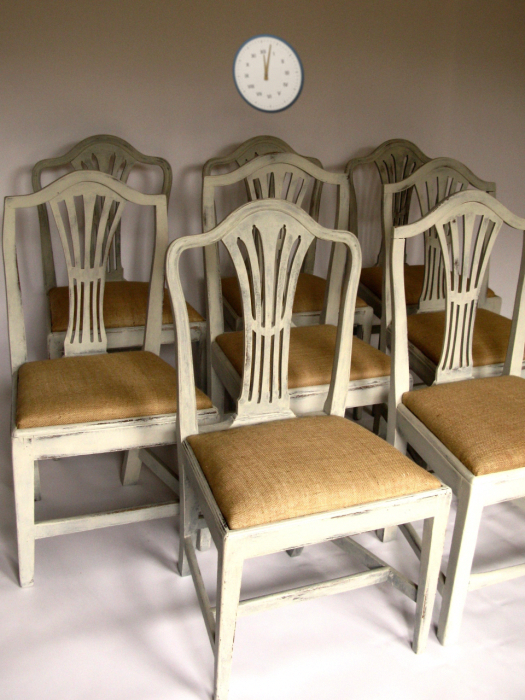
**12:03**
